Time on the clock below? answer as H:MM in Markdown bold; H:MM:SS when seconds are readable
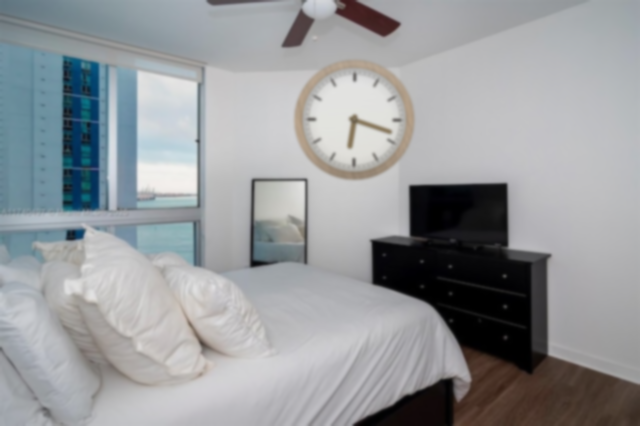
**6:18**
